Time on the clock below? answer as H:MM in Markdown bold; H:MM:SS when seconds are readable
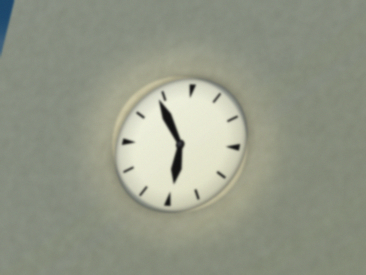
**5:54**
